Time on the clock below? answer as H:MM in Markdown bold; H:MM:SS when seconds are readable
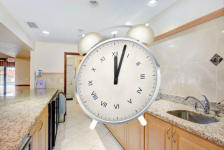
**12:03**
